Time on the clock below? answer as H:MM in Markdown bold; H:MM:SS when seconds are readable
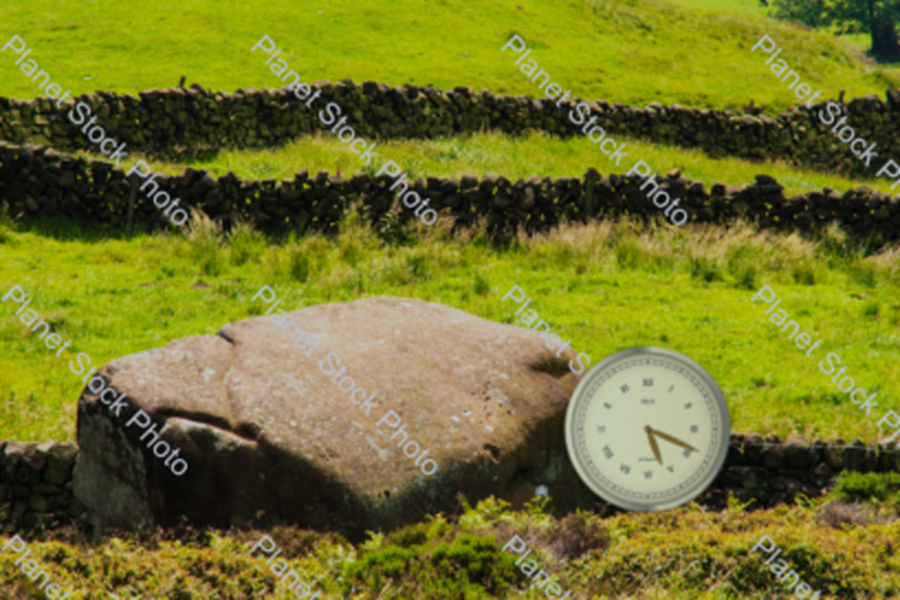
**5:19**
